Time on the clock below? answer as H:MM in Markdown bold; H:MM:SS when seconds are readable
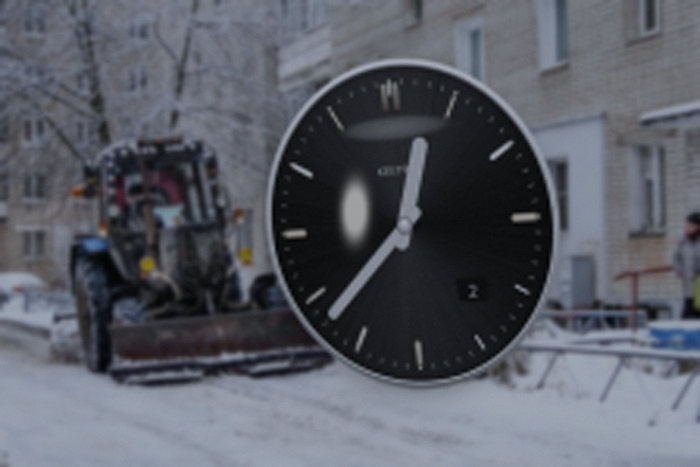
**12:38**
